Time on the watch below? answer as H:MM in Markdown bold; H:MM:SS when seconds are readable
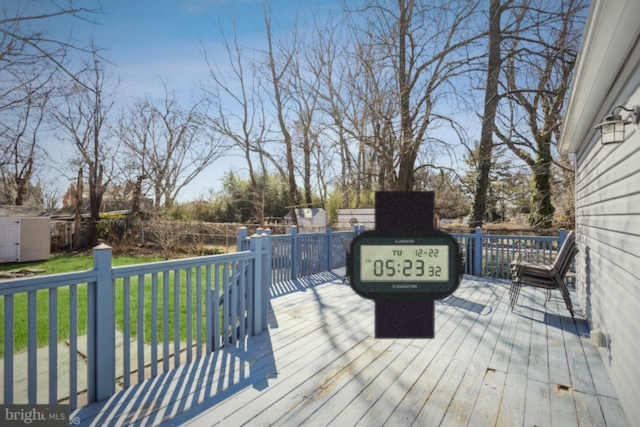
**5:23:32**
